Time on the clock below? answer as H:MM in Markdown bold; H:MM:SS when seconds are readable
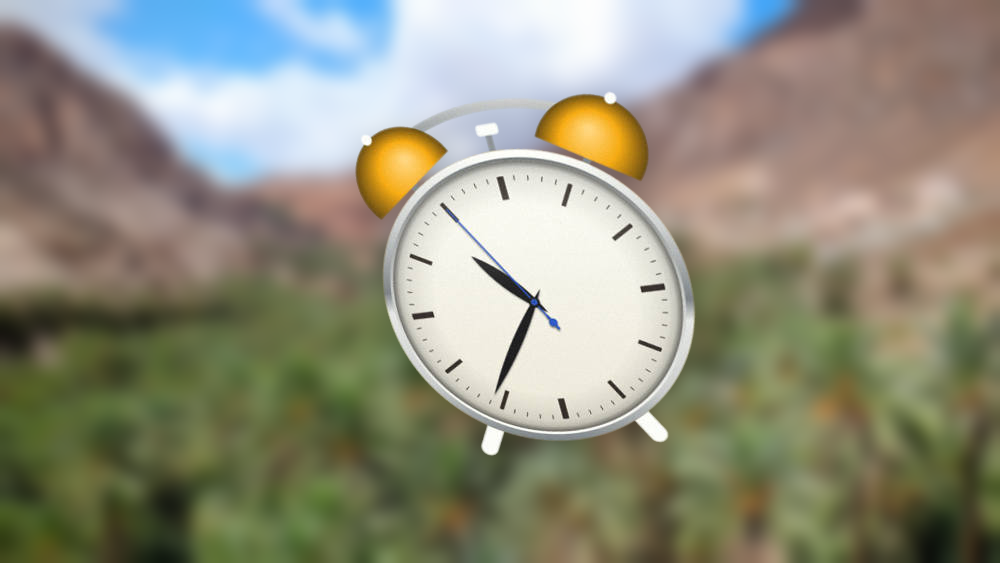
**10:35:55**
